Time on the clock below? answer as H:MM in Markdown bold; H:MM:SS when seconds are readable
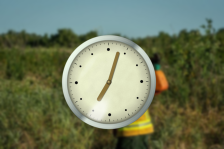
**7:03**
